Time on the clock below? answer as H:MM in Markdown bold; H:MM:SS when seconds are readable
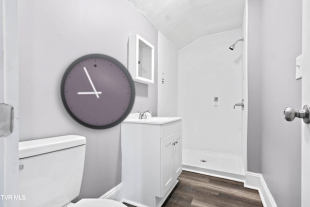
**8:56**
